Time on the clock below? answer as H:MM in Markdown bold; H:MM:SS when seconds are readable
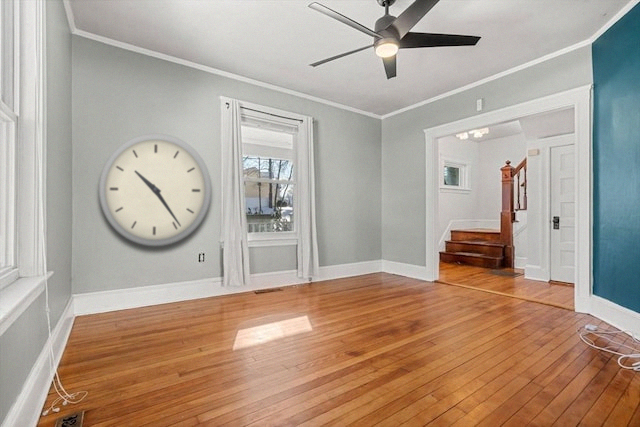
**10:24**
